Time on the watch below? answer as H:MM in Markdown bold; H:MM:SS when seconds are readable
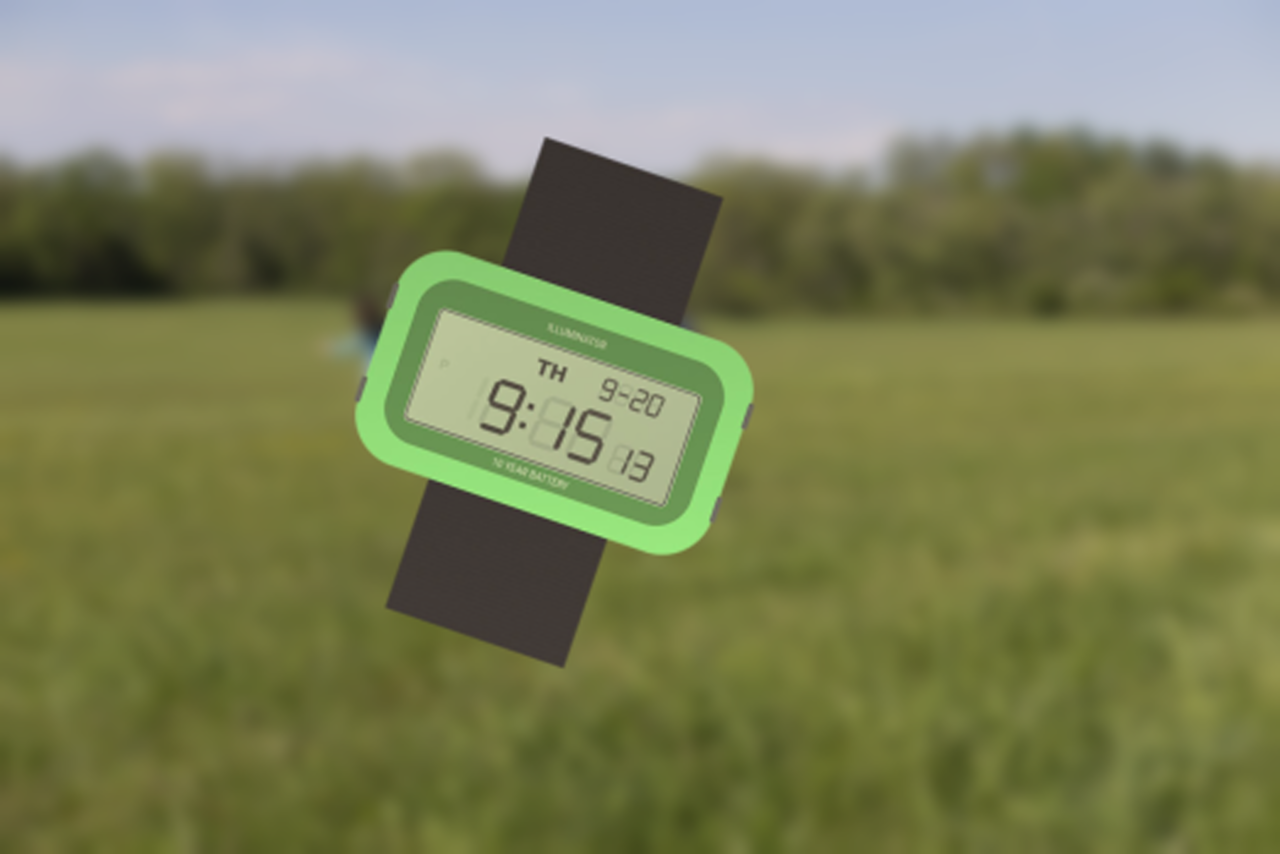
**9:15:13**
